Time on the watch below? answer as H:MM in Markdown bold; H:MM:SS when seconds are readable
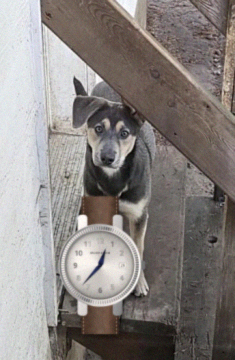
**12:37**
